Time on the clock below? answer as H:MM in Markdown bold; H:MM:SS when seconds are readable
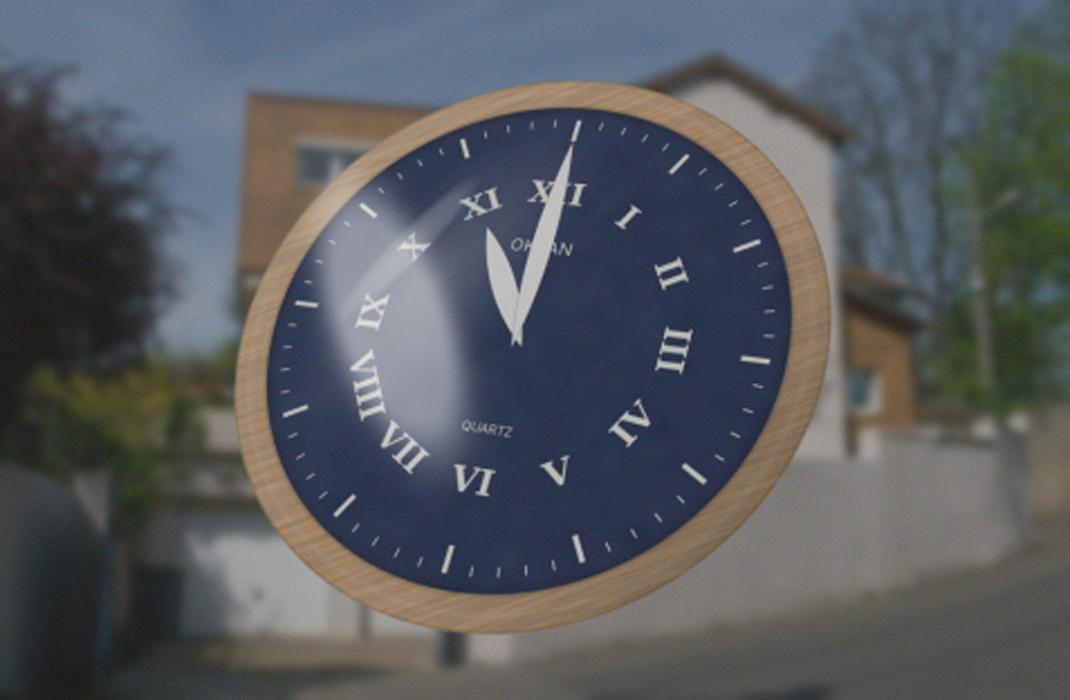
**11:00**
